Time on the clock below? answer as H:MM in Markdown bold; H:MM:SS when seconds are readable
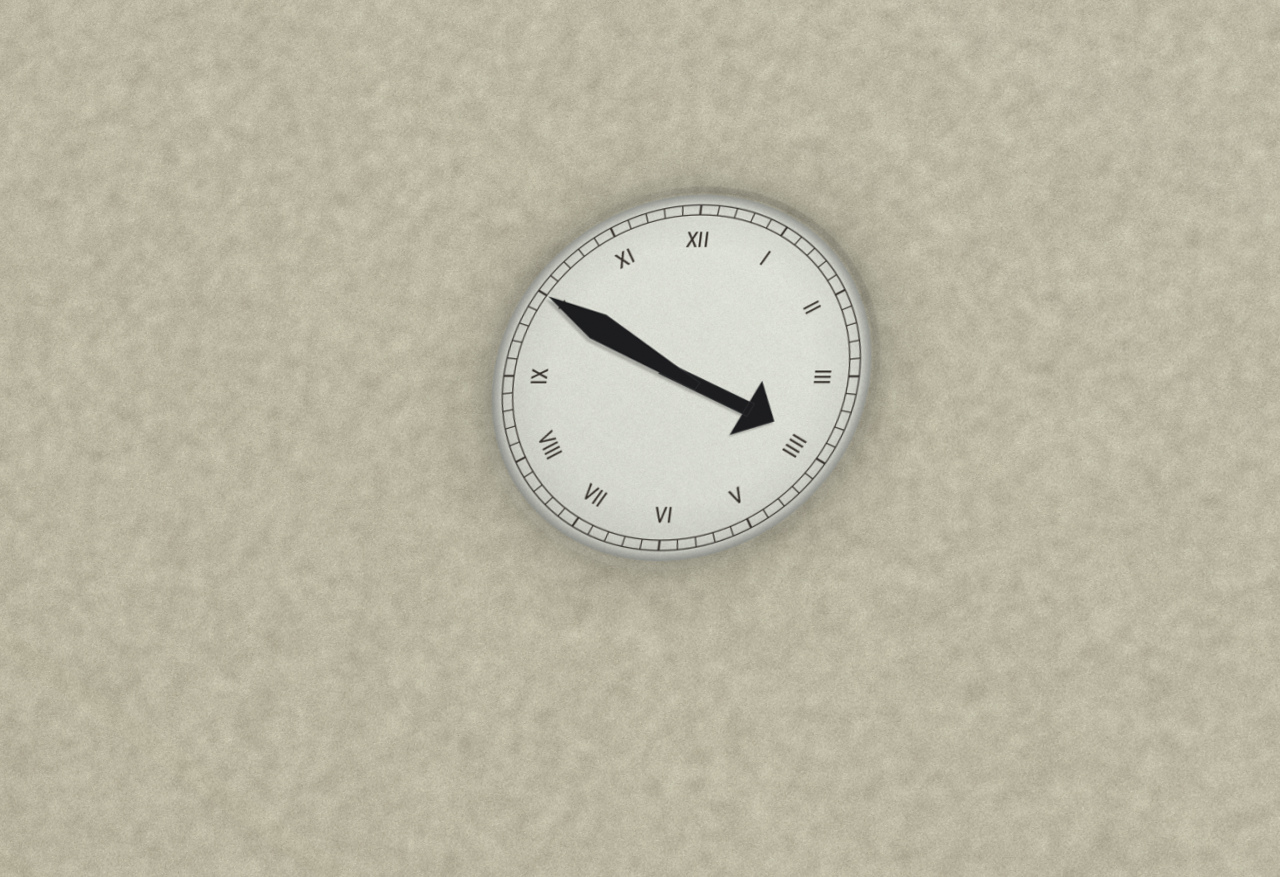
**3:50**
